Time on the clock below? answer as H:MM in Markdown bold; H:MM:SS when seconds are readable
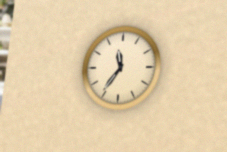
**11:36**
